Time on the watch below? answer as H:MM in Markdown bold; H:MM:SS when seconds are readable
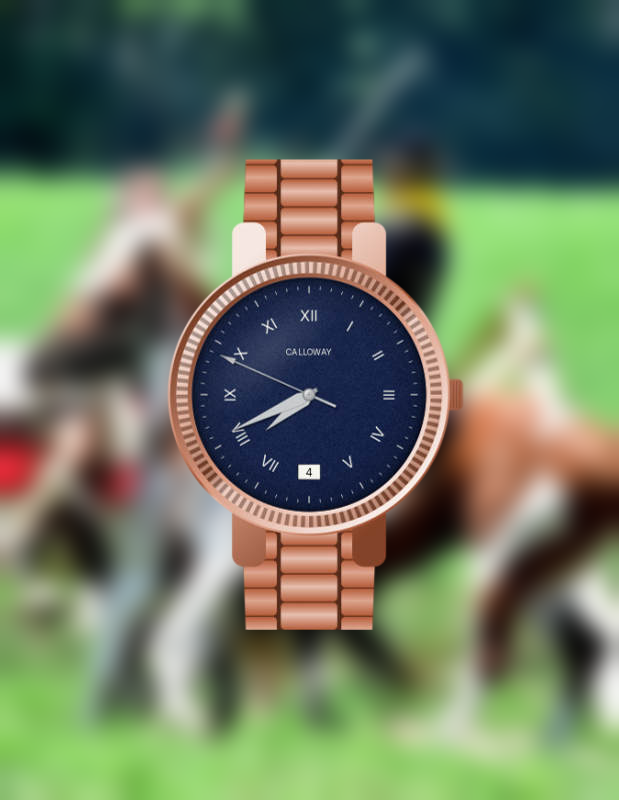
**7:40:49**
